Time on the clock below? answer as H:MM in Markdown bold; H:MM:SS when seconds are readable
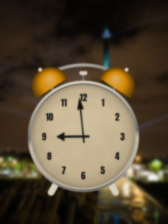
**8:59**
